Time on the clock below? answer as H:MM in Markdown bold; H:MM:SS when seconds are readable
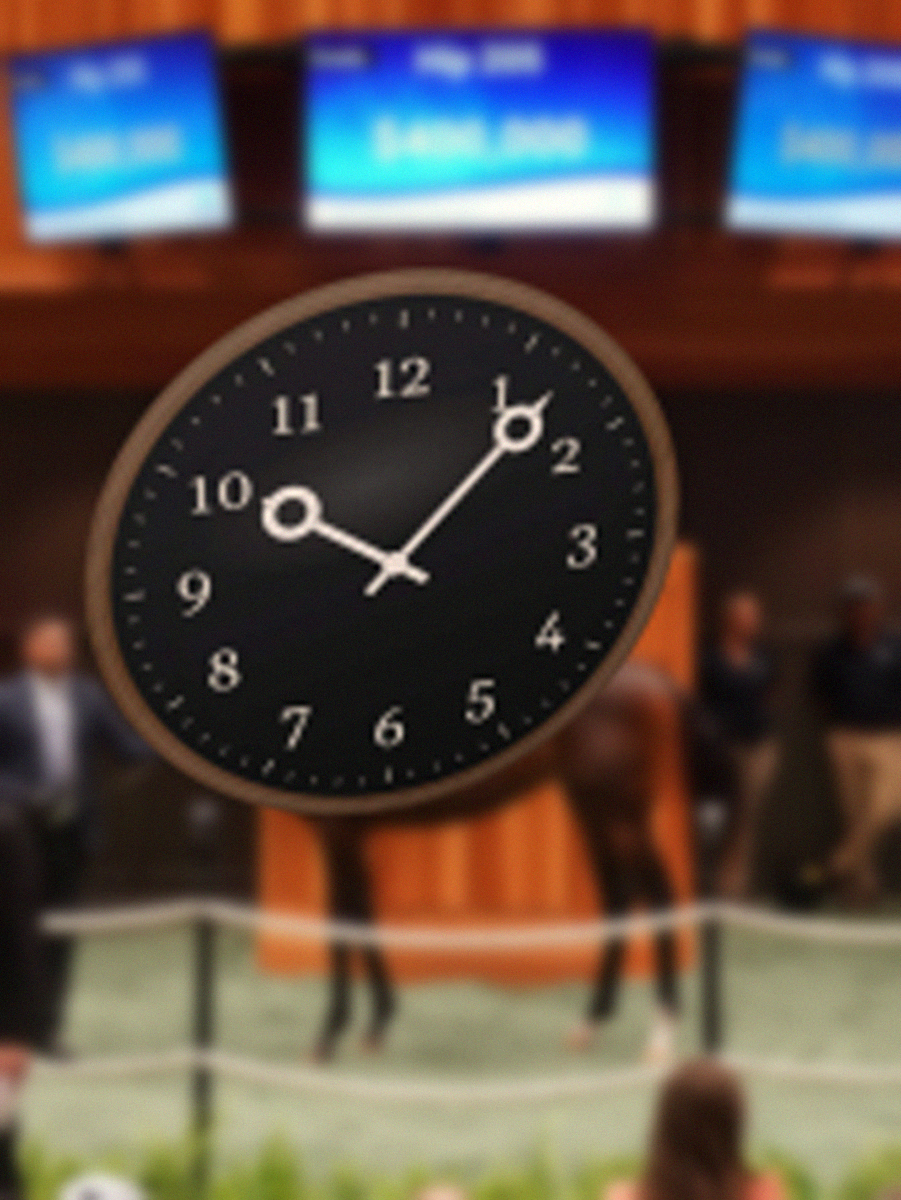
**10:07**
